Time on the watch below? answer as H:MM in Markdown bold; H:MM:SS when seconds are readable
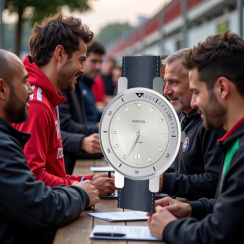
**6:34**
